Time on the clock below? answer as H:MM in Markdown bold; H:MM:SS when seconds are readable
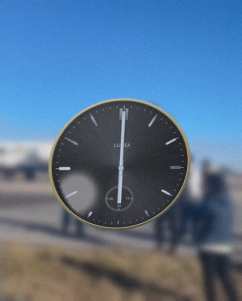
**6:00**
